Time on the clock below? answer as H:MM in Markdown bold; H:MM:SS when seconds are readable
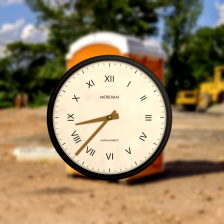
**8:37**
